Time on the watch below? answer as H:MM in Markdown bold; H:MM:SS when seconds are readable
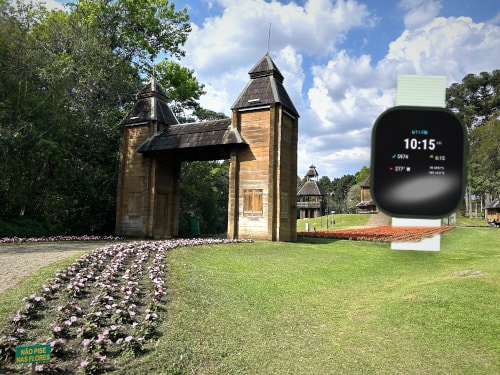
**10:15**
